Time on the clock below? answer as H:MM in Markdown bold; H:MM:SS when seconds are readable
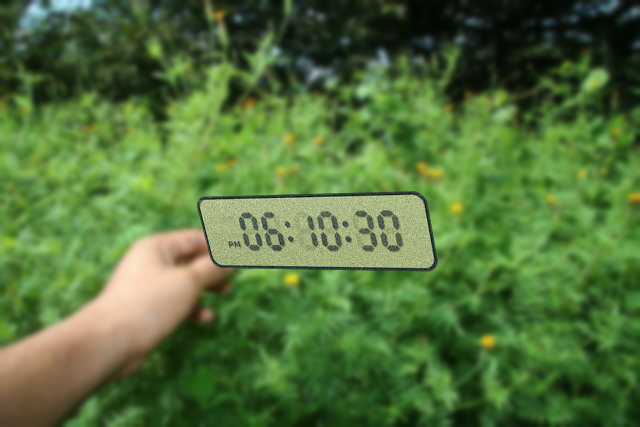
**6:10:30**
